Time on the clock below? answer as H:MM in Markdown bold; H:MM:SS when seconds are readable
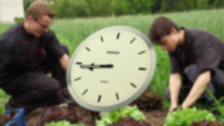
**8:44**
